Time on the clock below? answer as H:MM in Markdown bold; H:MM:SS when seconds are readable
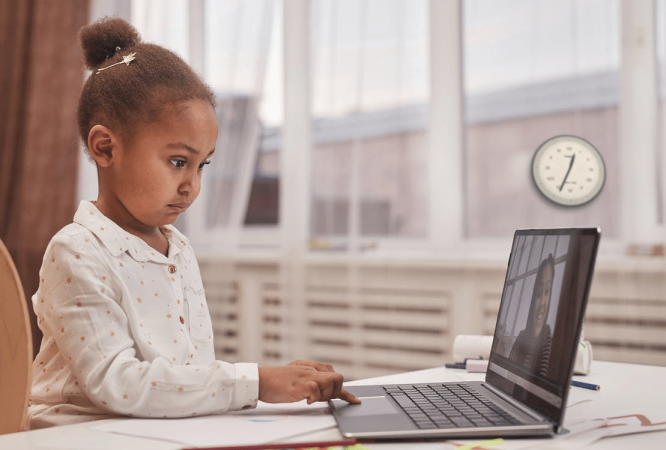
**12:34**
